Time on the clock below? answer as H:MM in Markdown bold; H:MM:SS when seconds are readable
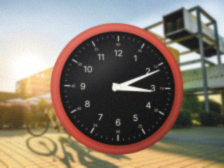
**3:11**
